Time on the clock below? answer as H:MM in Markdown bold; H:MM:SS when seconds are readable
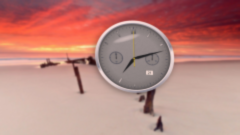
**7:12**
